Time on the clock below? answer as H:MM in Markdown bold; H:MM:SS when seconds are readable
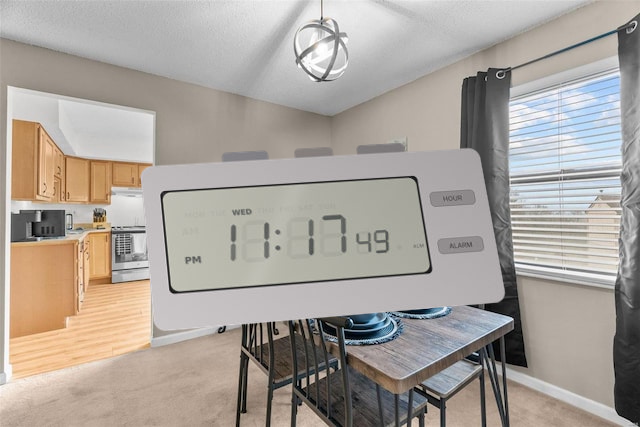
**11:17:49**
